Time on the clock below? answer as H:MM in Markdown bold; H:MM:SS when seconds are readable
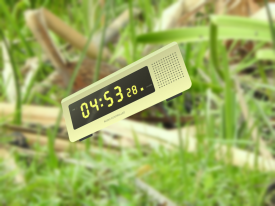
**4:53:28**
